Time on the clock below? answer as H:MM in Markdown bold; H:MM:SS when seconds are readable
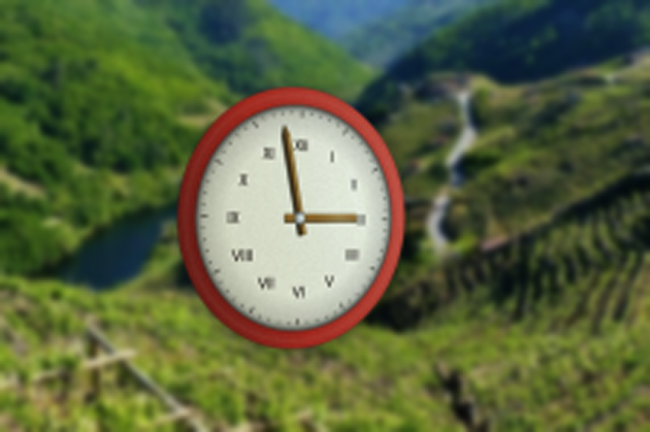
**2:58**
